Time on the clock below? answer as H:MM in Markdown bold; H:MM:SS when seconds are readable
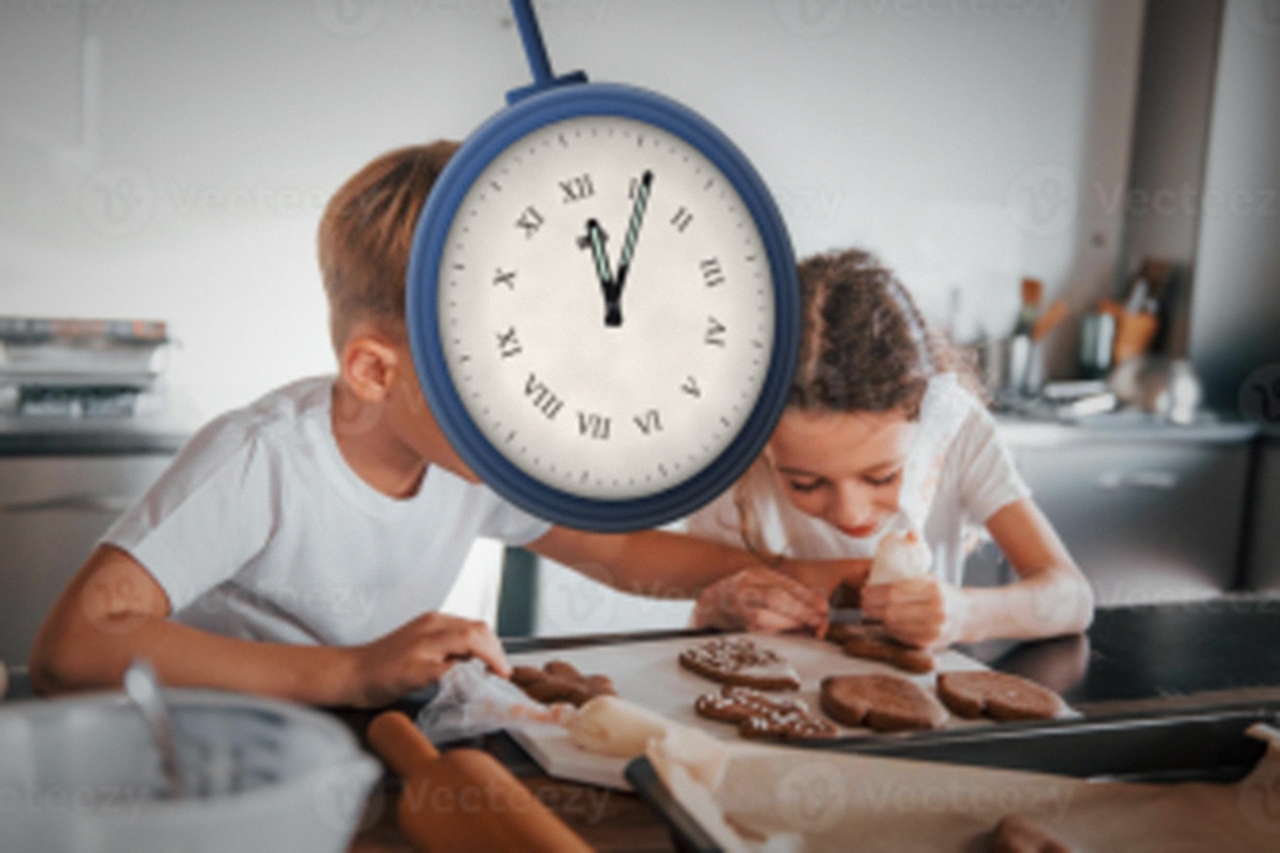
**12:06**
